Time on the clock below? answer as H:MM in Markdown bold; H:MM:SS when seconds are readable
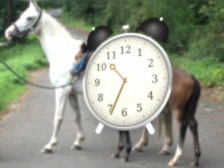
**10:34**
